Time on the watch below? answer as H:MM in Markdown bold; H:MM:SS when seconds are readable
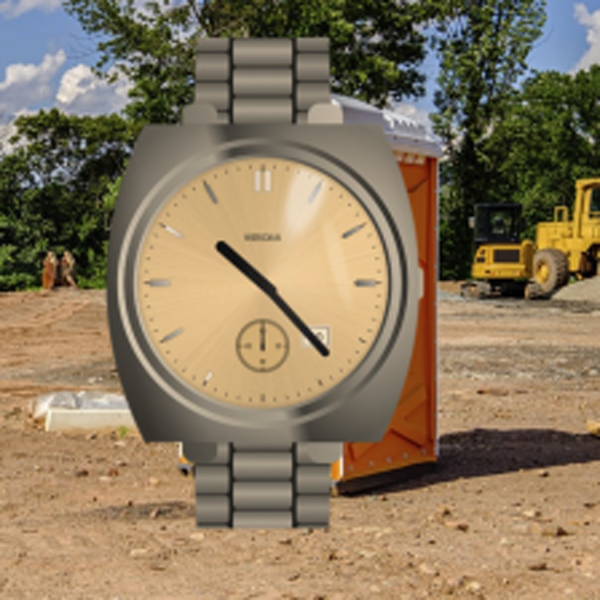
**10:23**
